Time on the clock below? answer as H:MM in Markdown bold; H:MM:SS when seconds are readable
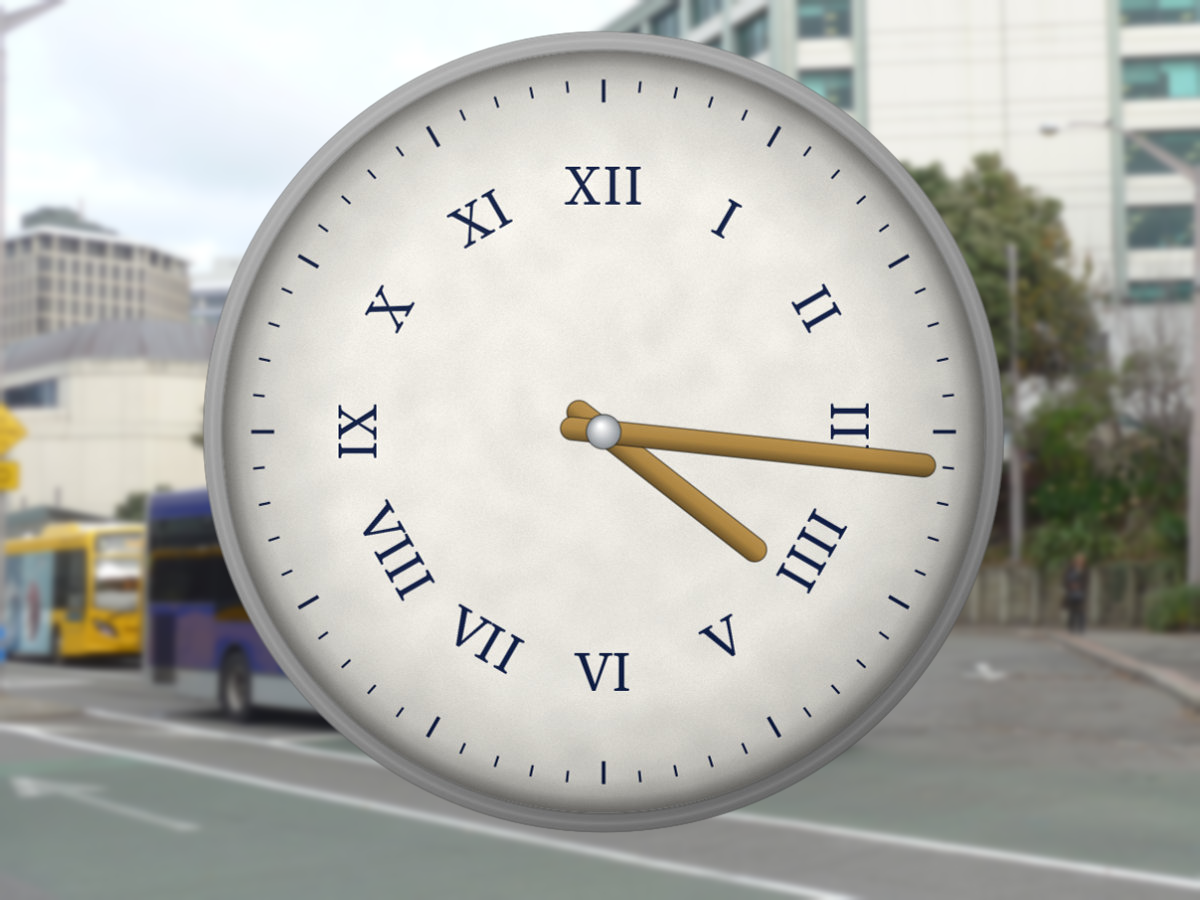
**4:16**
